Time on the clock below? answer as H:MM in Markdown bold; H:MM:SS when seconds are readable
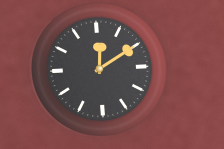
**12:10**
